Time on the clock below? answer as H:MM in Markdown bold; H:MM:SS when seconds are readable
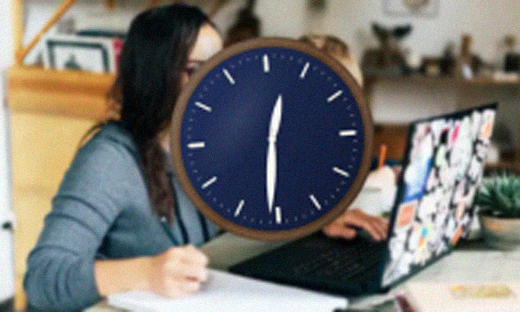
**12:31**
